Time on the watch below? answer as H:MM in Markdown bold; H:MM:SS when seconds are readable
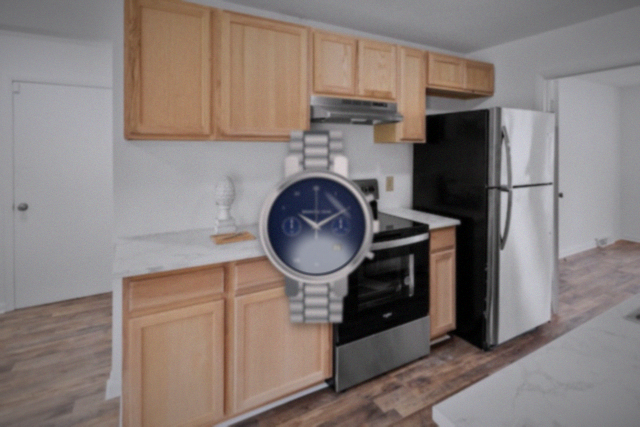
**10:10**
